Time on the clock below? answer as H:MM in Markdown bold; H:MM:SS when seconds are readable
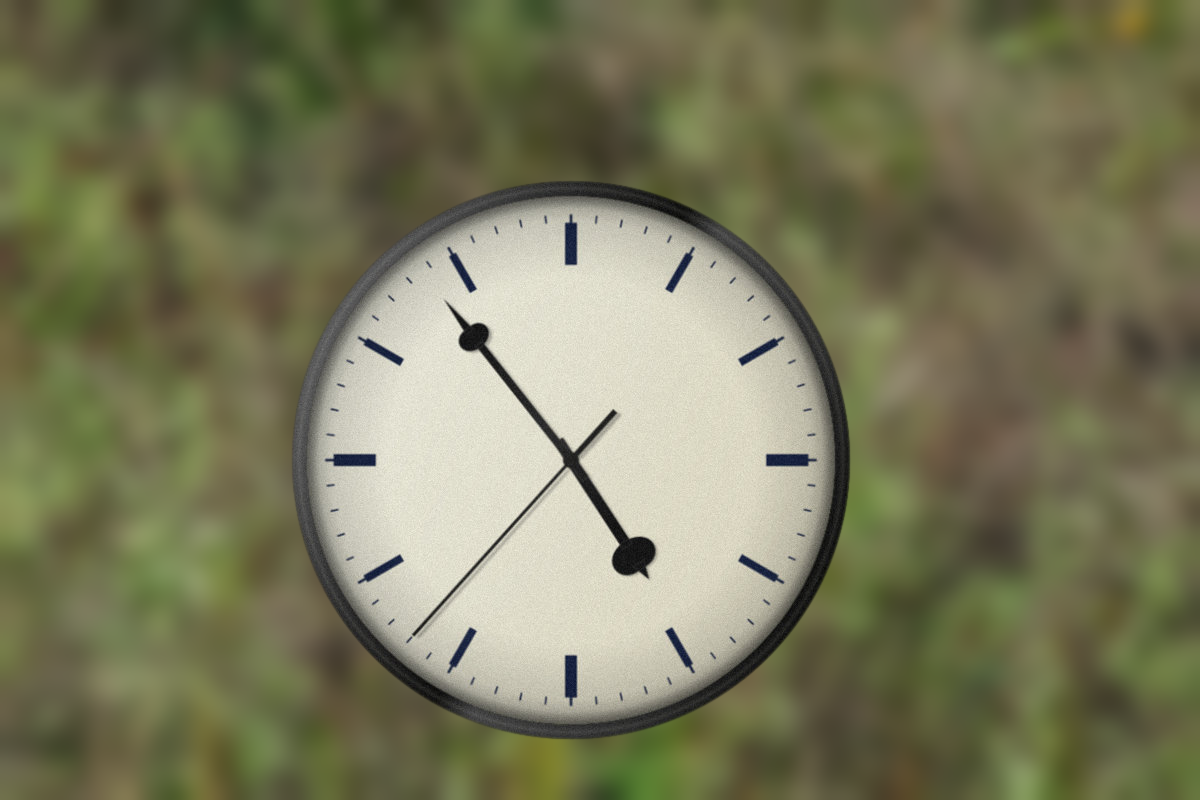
**4:53:37**
